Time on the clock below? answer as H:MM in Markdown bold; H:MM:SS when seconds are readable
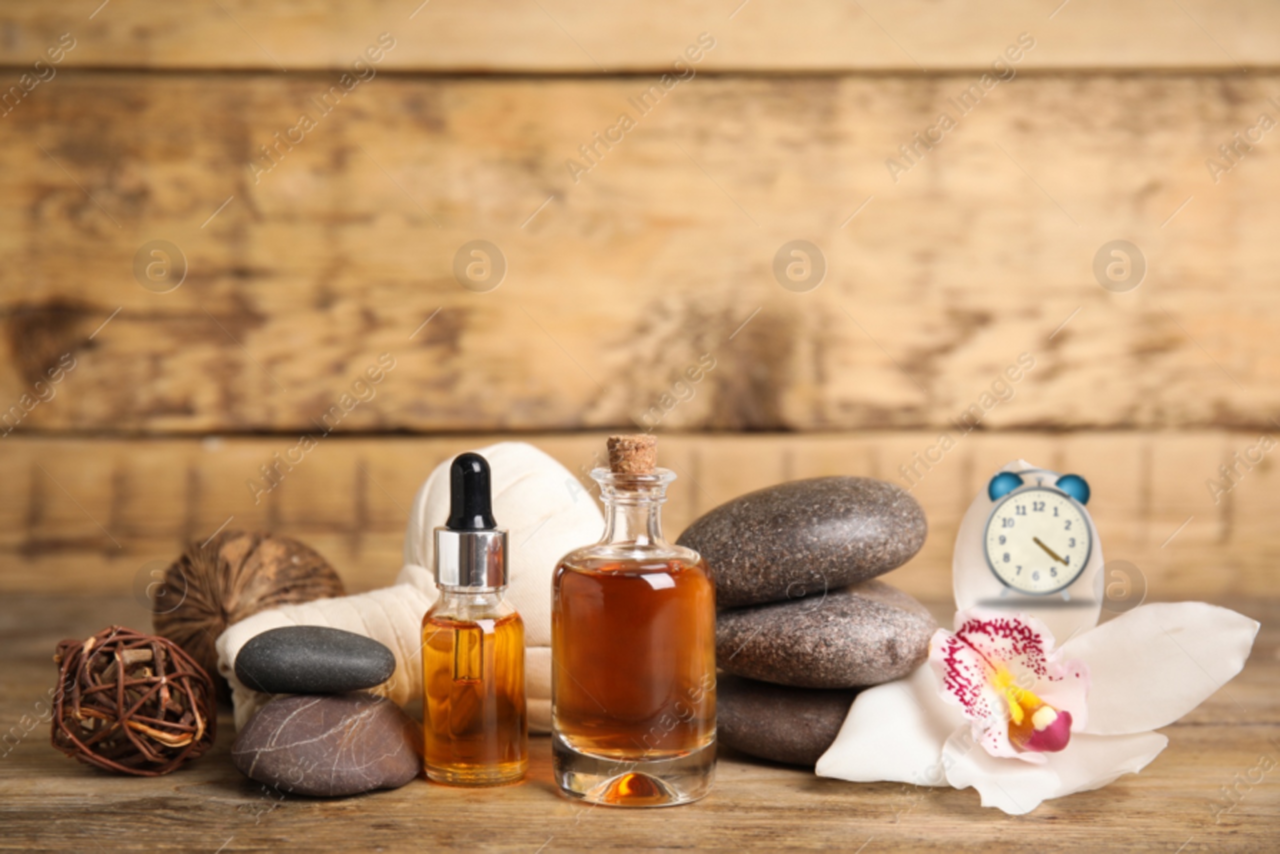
**4:21**
